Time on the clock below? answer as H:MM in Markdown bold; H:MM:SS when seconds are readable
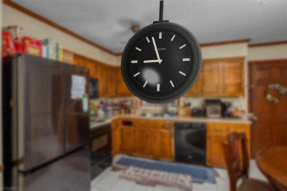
**8:57**
